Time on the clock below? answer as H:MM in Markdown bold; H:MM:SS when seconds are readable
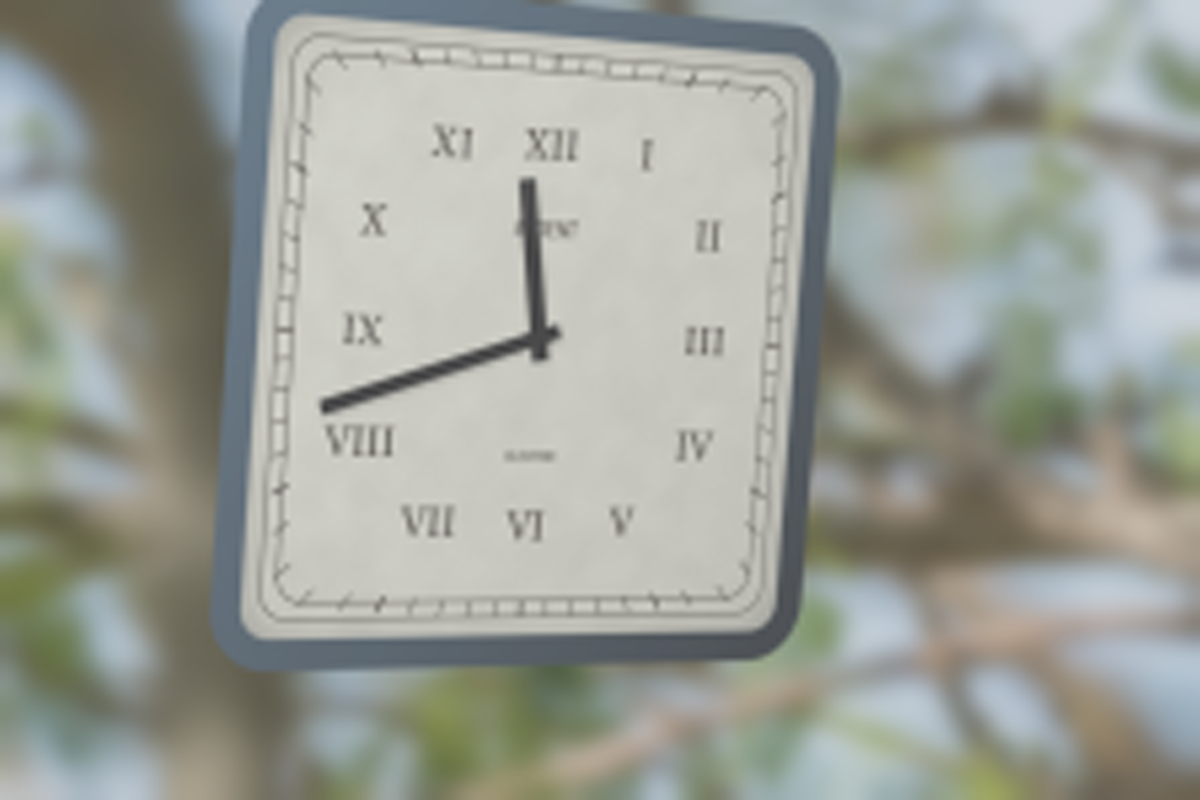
**11:42**
